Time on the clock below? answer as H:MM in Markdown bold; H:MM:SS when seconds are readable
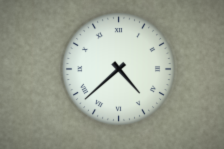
**4:38**
